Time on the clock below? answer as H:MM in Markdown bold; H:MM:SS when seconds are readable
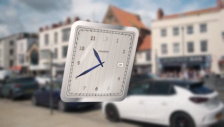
**10:40**
